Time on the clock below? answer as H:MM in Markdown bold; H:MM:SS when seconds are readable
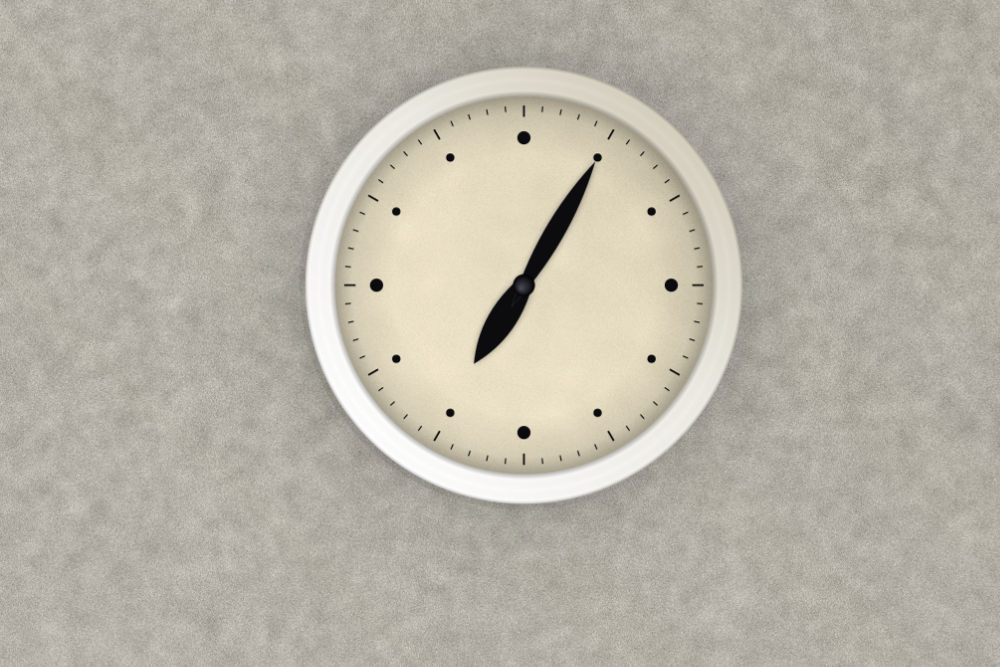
**7:05**
